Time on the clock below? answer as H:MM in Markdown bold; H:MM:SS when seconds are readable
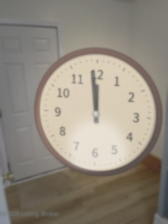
**11:59**
